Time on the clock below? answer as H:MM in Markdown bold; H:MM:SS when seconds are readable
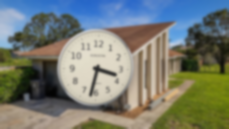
**3:32**
